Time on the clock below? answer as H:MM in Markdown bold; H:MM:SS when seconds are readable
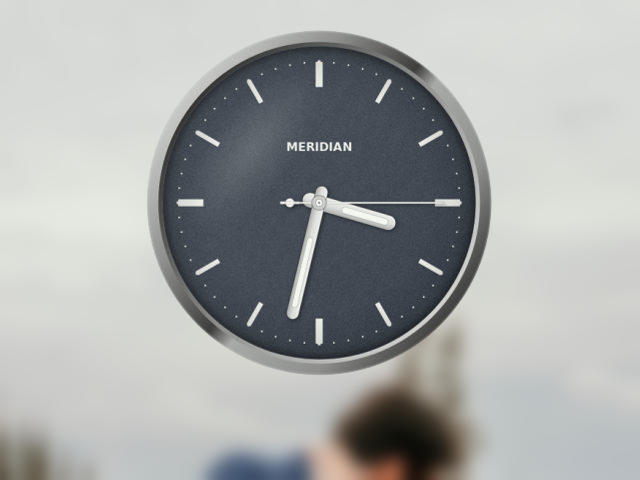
**3:32:15**
